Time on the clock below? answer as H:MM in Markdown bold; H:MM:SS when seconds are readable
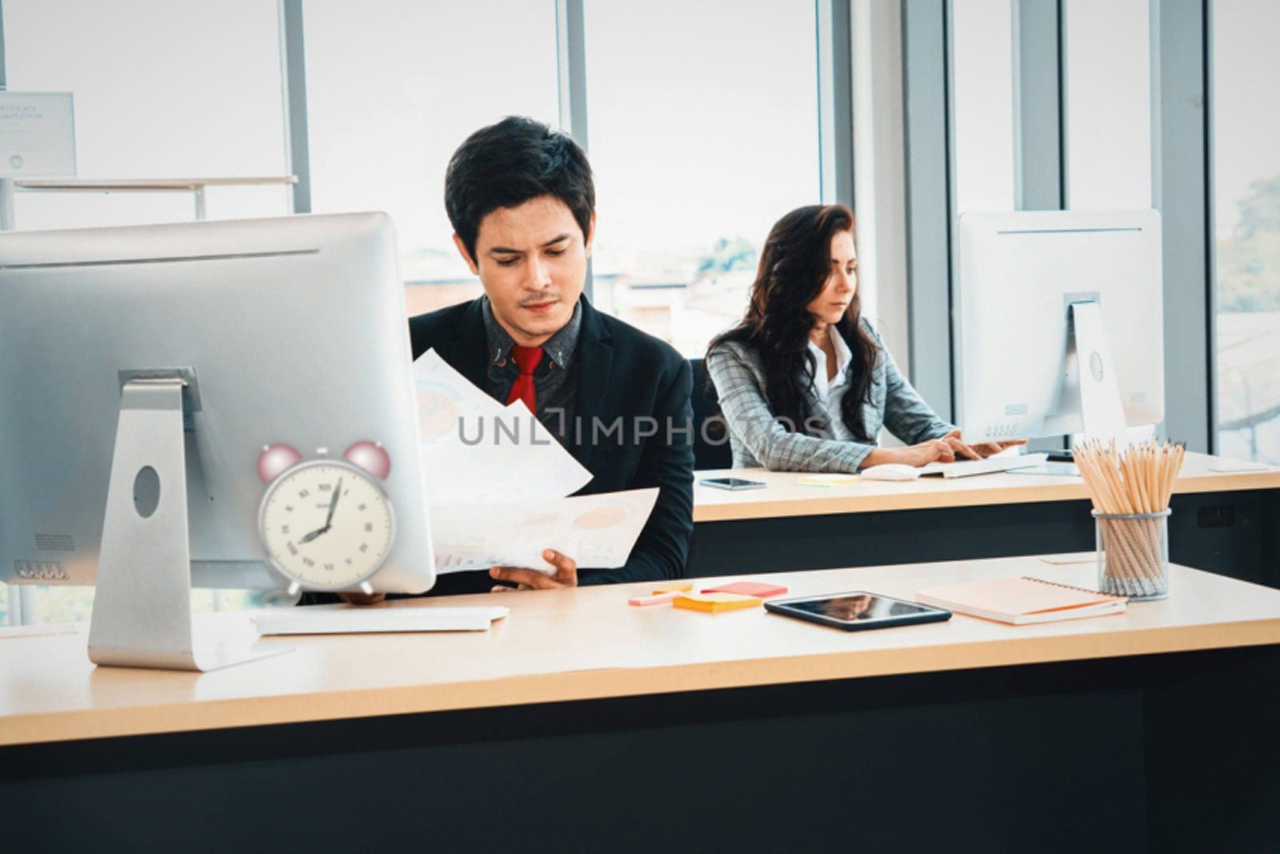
**8:03**
